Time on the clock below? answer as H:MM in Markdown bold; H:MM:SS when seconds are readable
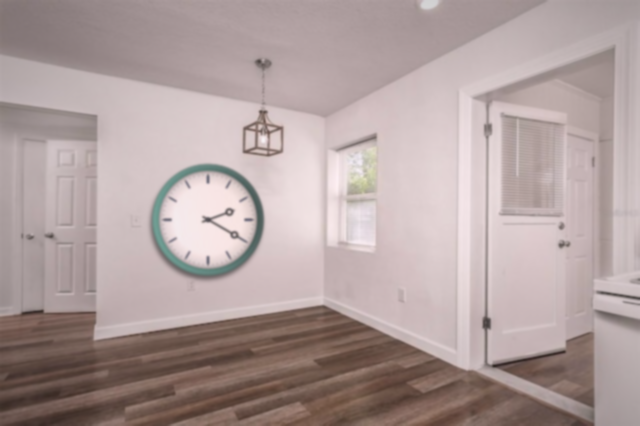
**2:20**
